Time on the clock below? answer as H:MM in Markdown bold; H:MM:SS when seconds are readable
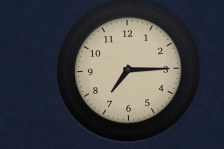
**7:15**
